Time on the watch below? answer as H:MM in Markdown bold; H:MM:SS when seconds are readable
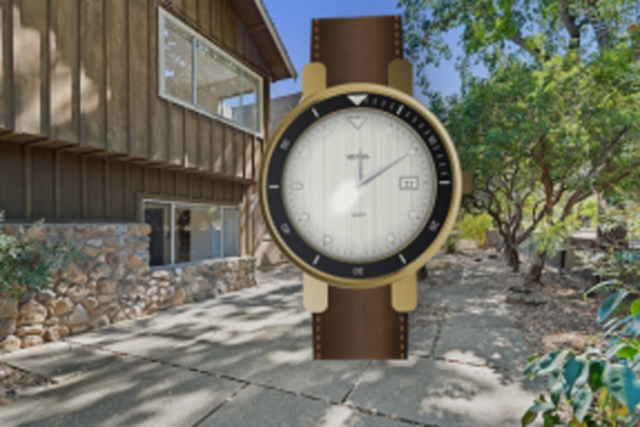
**12:10**
